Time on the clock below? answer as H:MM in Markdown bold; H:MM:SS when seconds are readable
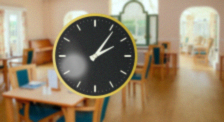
**2:06**
